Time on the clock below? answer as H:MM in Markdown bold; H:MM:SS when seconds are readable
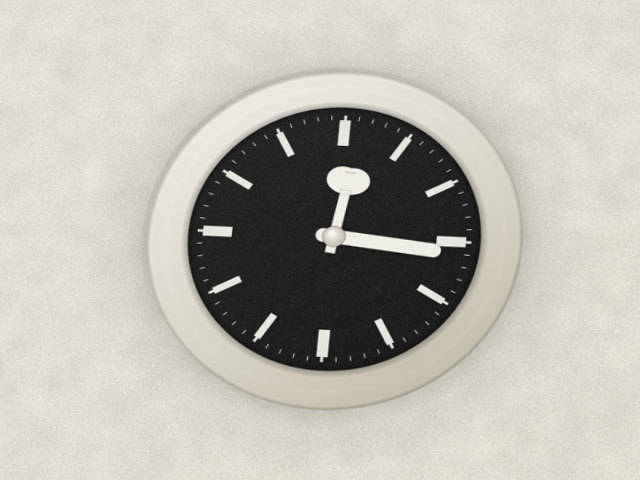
**12:16**
